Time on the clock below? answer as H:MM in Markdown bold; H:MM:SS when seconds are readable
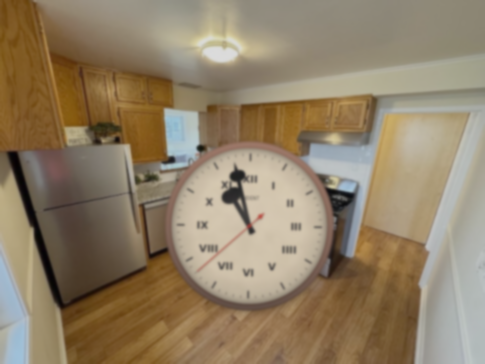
**10:57:38**
